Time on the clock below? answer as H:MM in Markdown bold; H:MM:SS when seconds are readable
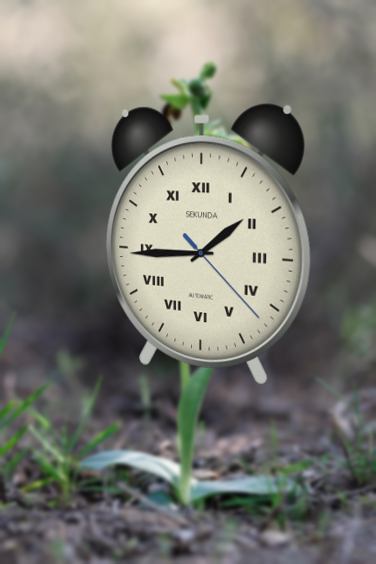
**1:44:22**
